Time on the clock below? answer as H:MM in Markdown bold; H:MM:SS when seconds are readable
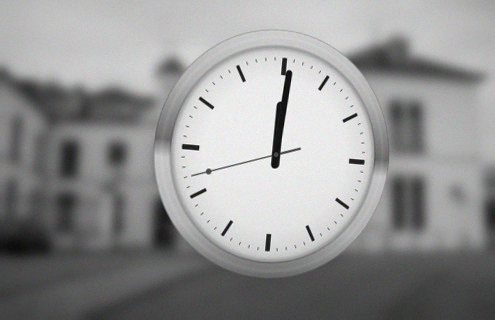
**12:00:42**
